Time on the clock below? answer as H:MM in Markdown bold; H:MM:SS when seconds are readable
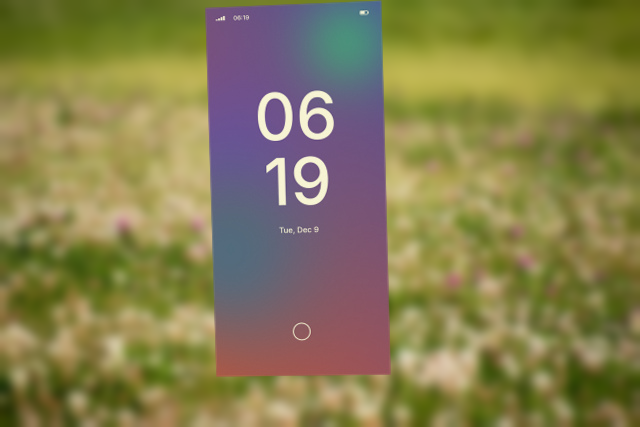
**6:19**
